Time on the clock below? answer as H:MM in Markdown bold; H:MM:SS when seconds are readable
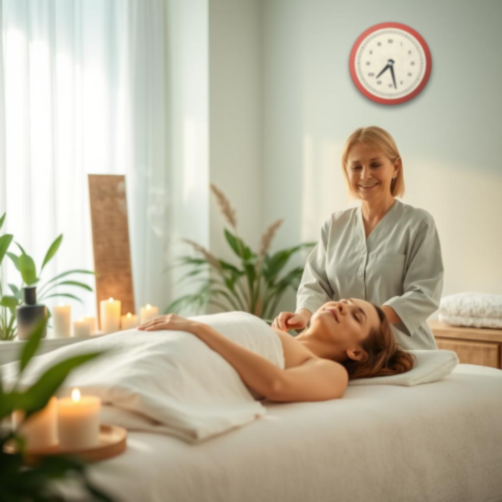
**7:28**
